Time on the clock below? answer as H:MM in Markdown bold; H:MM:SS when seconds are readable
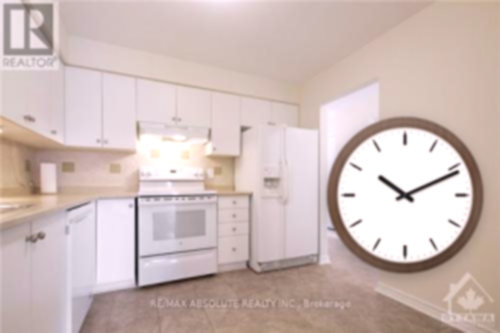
**10:11**
